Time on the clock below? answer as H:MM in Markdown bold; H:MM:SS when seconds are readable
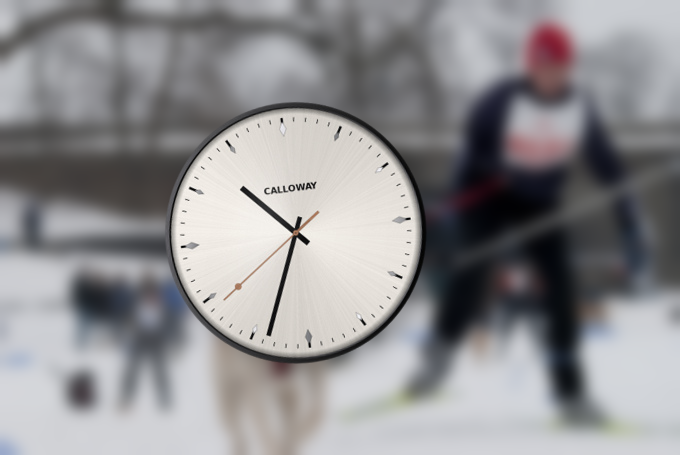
**10:33:39**
